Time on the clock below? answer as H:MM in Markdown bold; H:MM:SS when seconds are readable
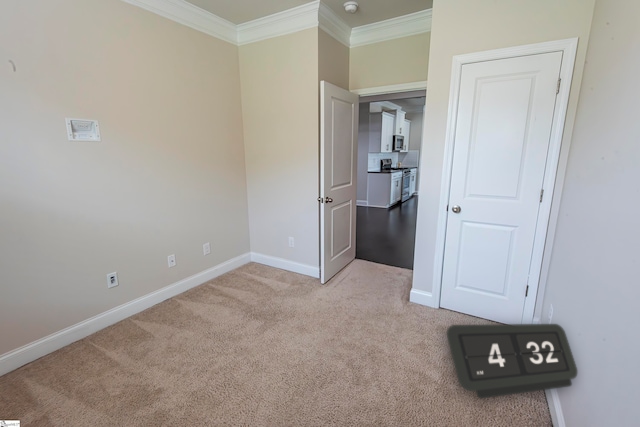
**4:32**
